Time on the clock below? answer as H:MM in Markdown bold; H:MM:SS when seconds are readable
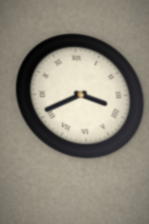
**3:41**
